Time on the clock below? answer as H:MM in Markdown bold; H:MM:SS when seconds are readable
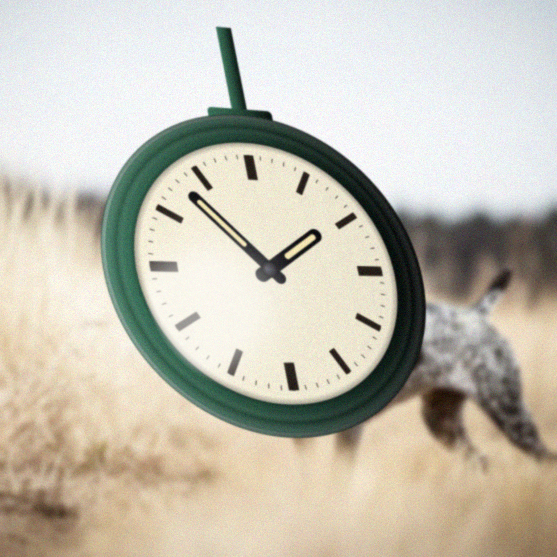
**1:53**
